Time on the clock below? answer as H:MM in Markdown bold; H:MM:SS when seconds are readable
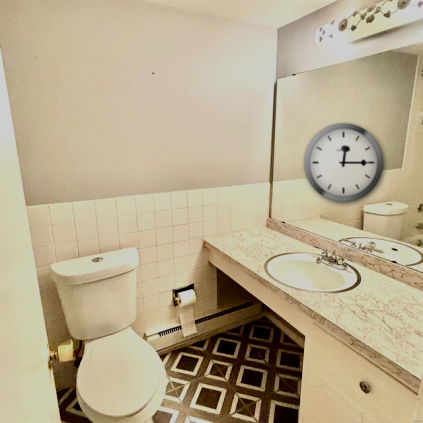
**12:15**
